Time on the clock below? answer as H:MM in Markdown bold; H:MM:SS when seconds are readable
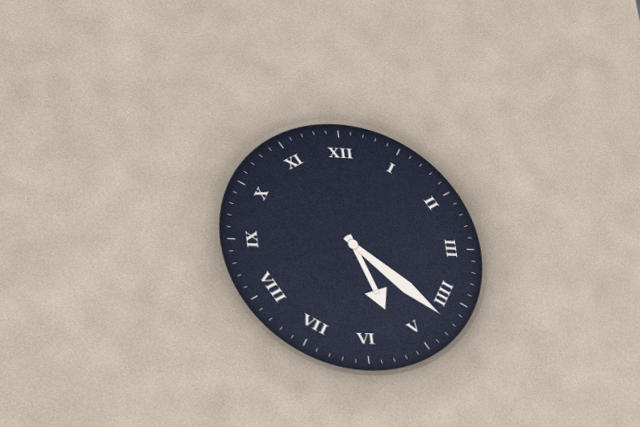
**5:22**
